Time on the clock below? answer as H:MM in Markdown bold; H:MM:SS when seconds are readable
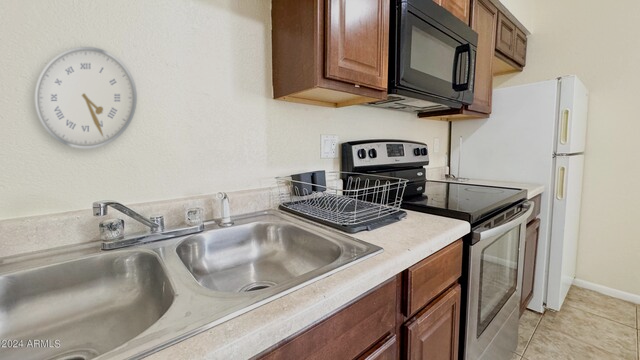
**4:26**
